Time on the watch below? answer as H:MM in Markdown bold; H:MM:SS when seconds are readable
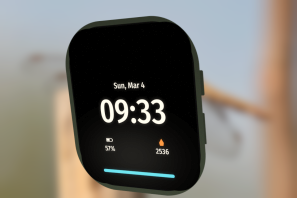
**9:33**
